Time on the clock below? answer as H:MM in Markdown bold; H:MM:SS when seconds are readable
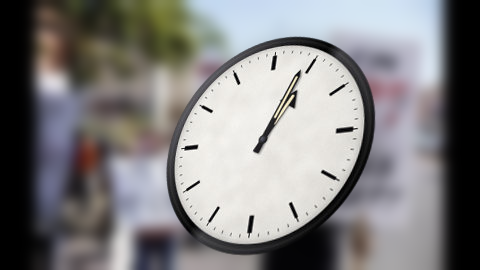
**1:04**
